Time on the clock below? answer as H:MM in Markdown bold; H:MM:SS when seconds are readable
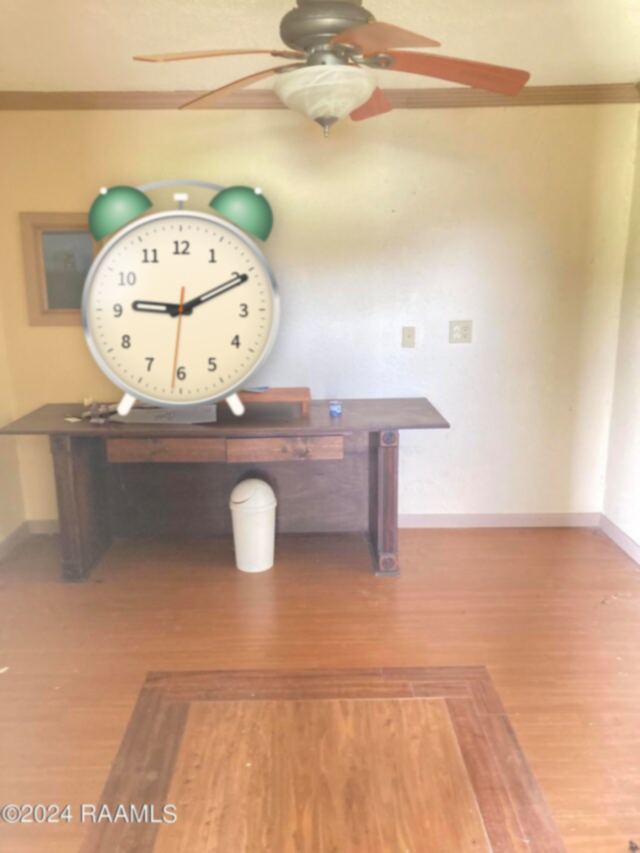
**9:10:31**
